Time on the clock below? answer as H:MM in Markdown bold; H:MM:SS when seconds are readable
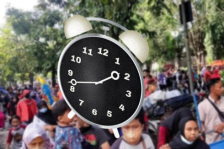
**1:42**
